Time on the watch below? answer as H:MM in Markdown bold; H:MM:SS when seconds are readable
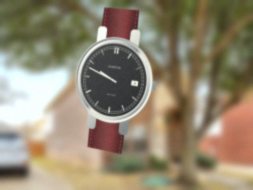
**9:48**
